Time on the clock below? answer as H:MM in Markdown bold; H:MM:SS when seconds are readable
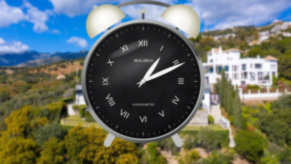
**1:11**
